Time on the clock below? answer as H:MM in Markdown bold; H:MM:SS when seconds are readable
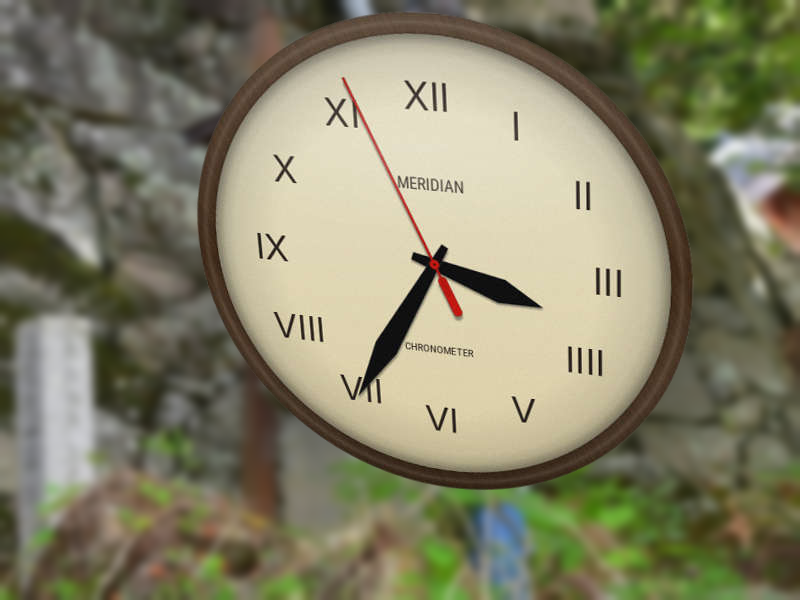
**3:34:56**
